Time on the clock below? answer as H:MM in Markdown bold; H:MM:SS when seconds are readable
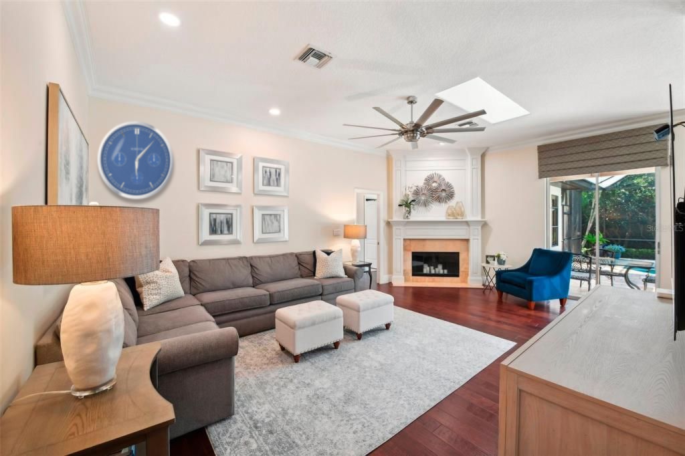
**6:07**
